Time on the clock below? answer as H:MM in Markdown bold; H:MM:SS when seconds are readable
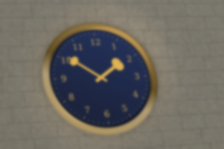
**1:51**
